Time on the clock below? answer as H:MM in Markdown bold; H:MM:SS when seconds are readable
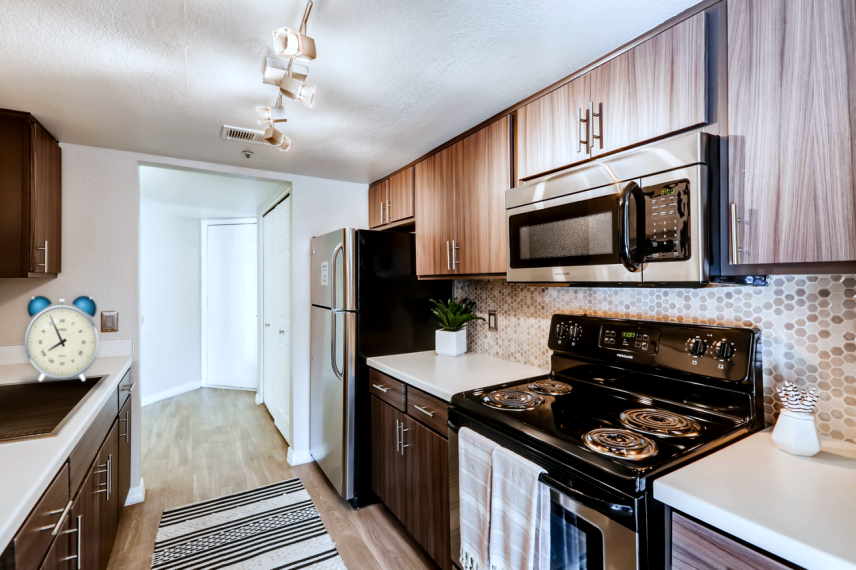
**7:56**
